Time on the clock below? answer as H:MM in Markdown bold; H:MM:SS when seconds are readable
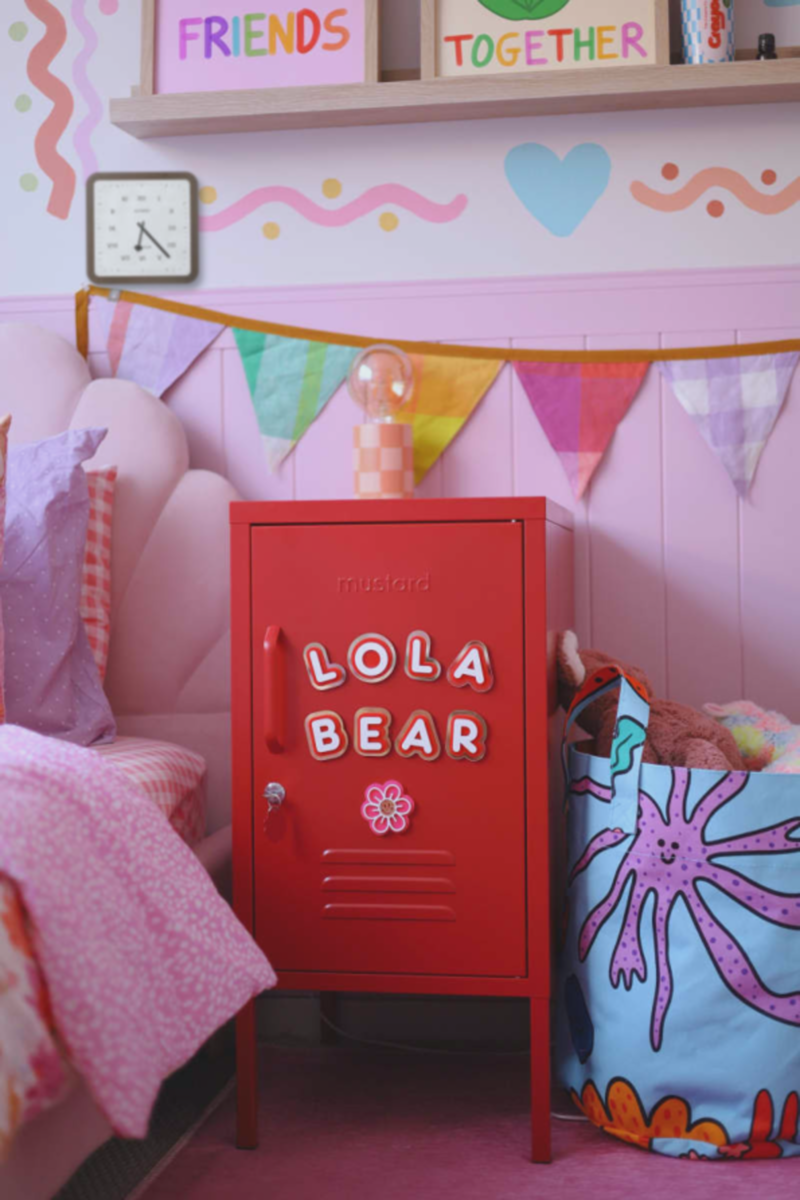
**6:23**
